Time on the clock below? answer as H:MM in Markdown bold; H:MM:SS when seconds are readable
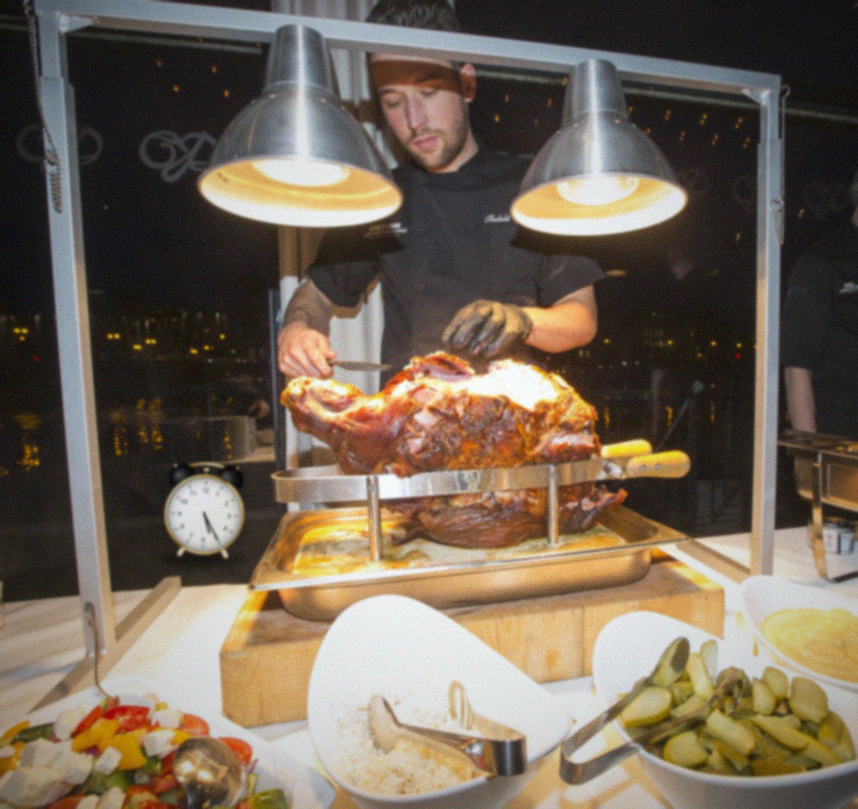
**5:25**
